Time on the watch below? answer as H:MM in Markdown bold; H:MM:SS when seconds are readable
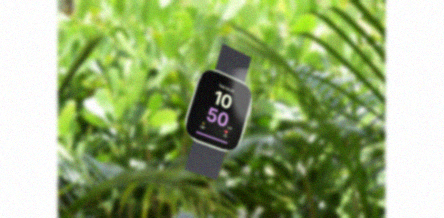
**10:50**
